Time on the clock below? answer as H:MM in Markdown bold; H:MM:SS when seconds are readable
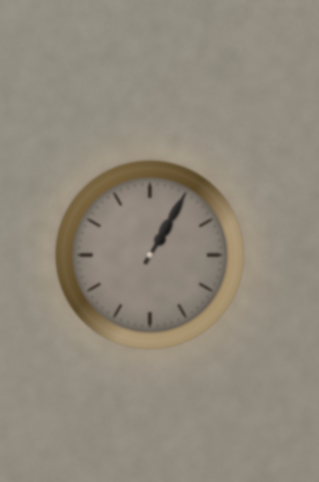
**1:05**
